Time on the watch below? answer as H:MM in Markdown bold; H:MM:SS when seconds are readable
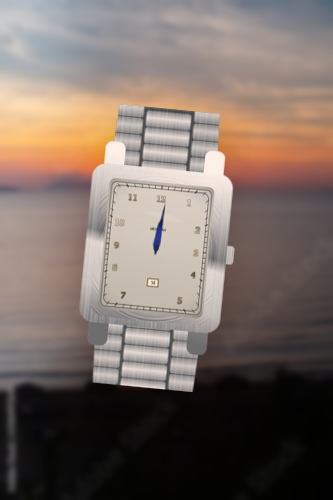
**12:01**
